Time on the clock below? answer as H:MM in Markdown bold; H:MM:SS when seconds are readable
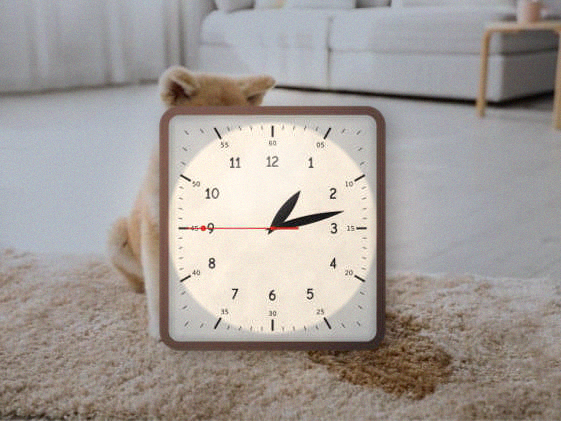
**1:12:45**
